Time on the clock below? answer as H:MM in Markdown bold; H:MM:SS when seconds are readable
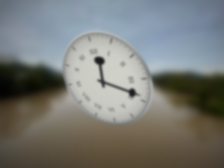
**12:19**
